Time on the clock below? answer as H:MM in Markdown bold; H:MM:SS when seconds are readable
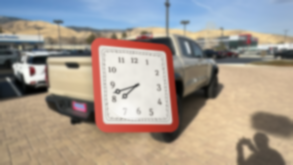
**7:42**
